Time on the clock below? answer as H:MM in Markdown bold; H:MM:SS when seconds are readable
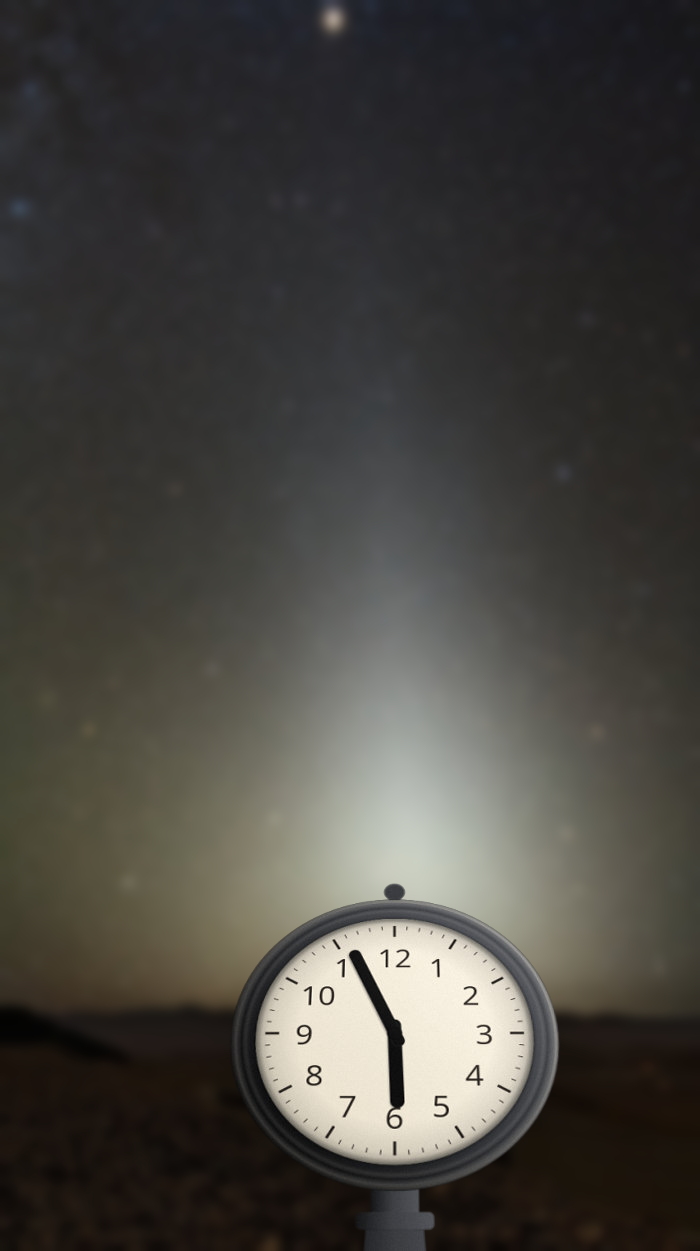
**5:56**
